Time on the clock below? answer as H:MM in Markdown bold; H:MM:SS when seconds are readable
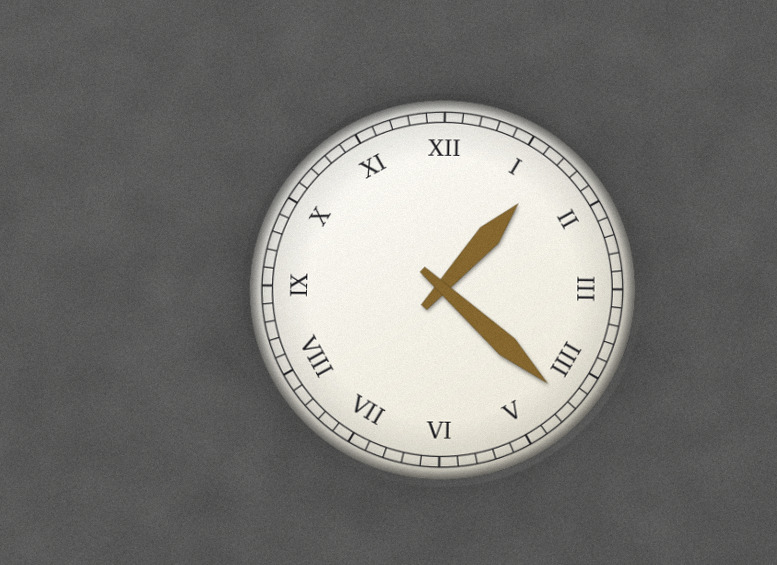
**1:22**
